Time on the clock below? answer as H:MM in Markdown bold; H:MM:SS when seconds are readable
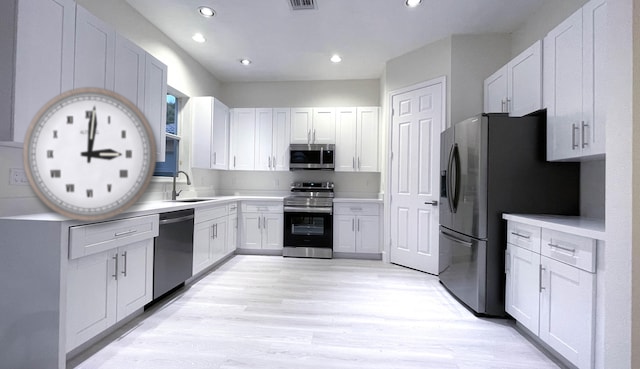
**3:01**
